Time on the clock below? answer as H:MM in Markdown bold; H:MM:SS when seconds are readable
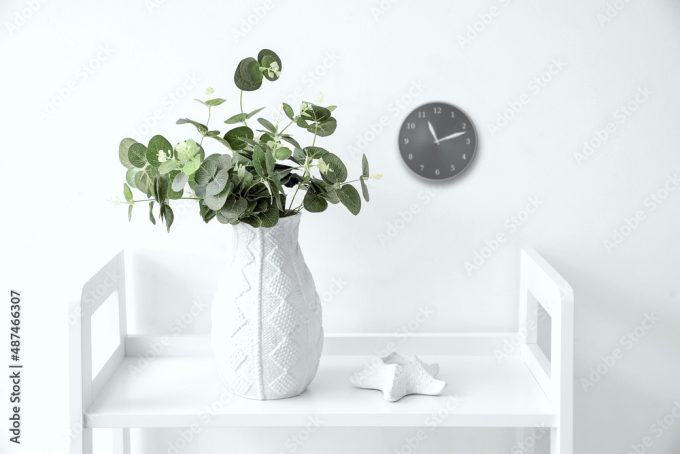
**11:12**
